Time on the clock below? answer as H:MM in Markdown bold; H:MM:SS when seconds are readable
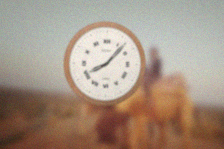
**8:07**
